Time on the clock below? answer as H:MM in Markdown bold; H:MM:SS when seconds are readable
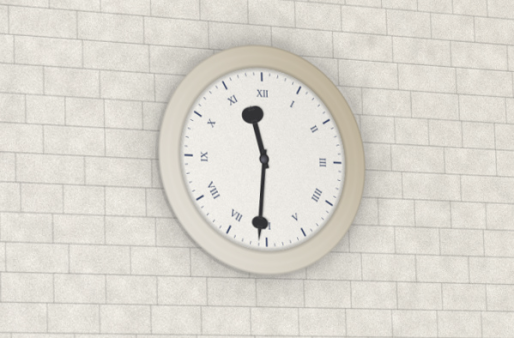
**11:31**
